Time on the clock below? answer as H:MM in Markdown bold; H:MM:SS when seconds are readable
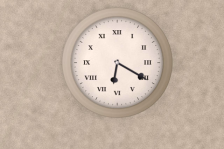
**6:20**
